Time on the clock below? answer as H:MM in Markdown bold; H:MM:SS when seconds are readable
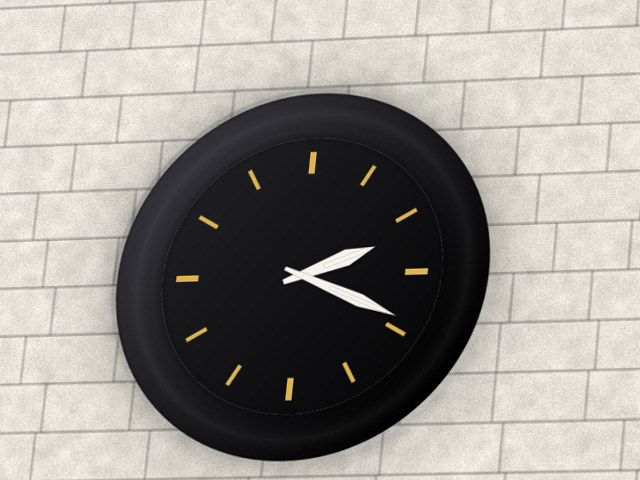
**2:19**
